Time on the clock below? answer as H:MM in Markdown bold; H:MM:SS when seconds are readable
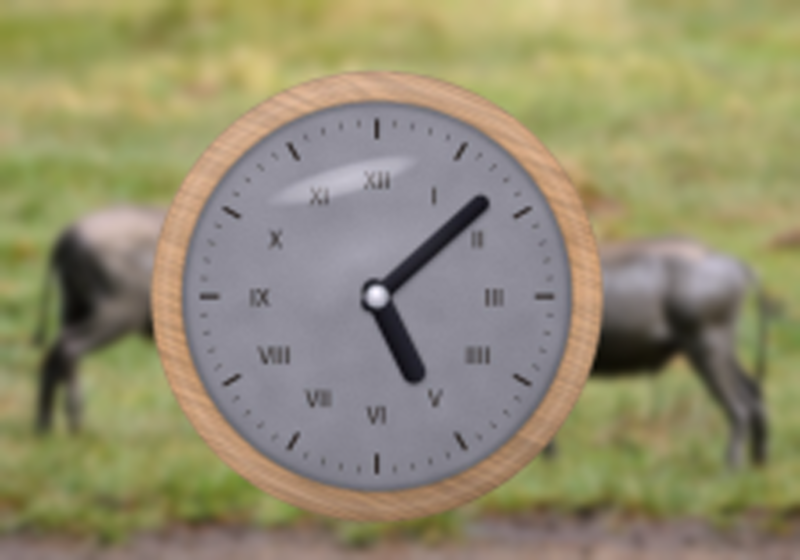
**5:08**
